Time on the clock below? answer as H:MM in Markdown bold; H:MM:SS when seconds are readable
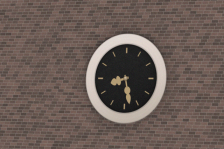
**8:28**
